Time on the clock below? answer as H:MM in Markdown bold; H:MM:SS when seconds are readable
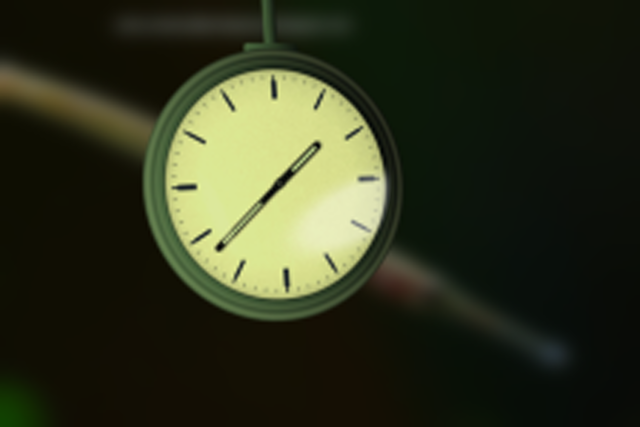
**1:38**
